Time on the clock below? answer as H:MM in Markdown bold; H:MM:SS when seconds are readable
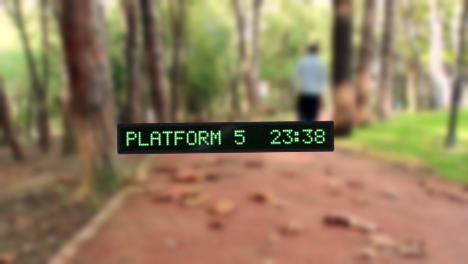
**23:38**
